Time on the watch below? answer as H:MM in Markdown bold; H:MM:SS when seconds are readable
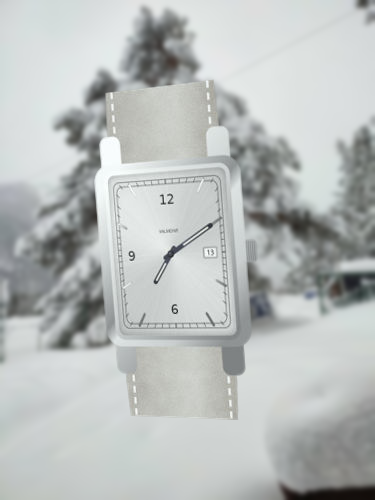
**7:10**
